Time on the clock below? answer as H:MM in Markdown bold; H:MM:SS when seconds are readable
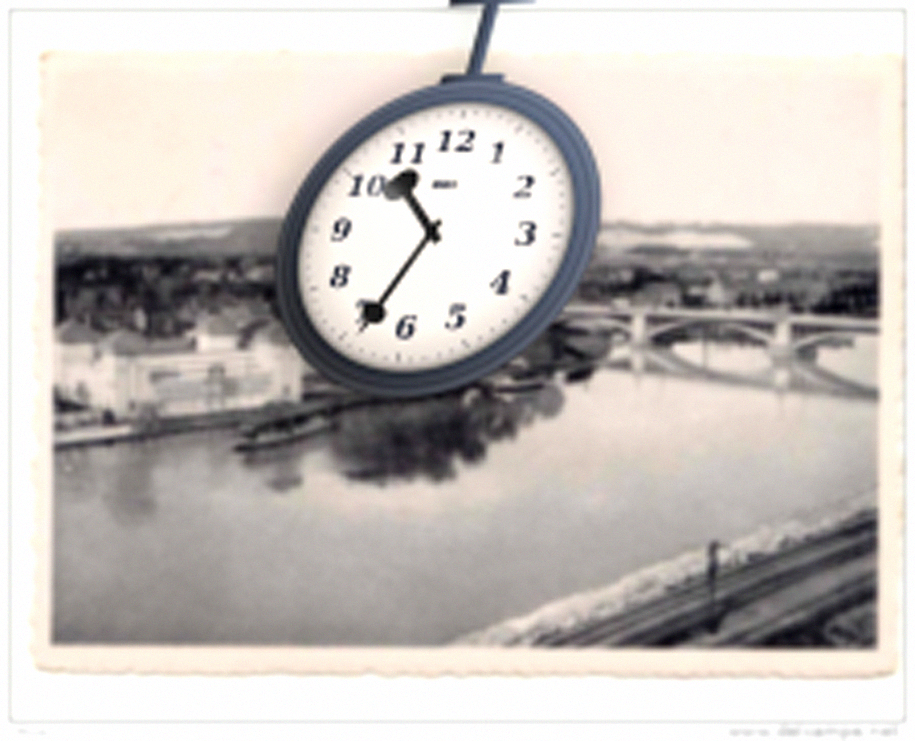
**10:34**
